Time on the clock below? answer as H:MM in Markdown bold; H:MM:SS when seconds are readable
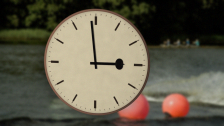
**2:59**
